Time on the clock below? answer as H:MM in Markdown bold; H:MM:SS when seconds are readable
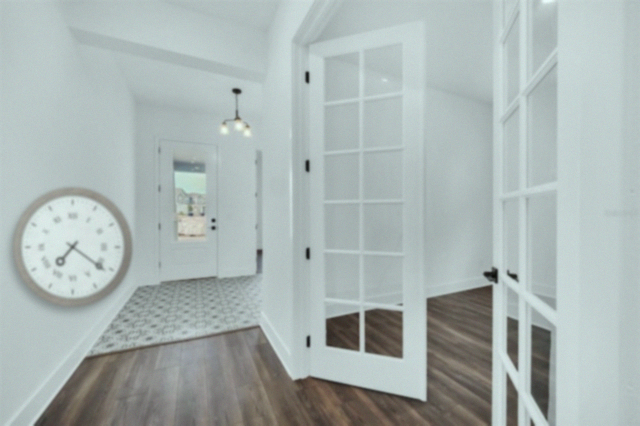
**7:21**
